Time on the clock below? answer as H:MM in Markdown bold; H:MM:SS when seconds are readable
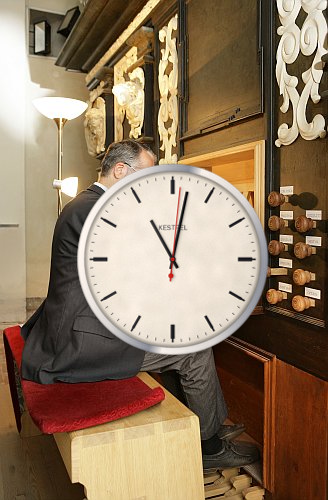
**11:02:01**
